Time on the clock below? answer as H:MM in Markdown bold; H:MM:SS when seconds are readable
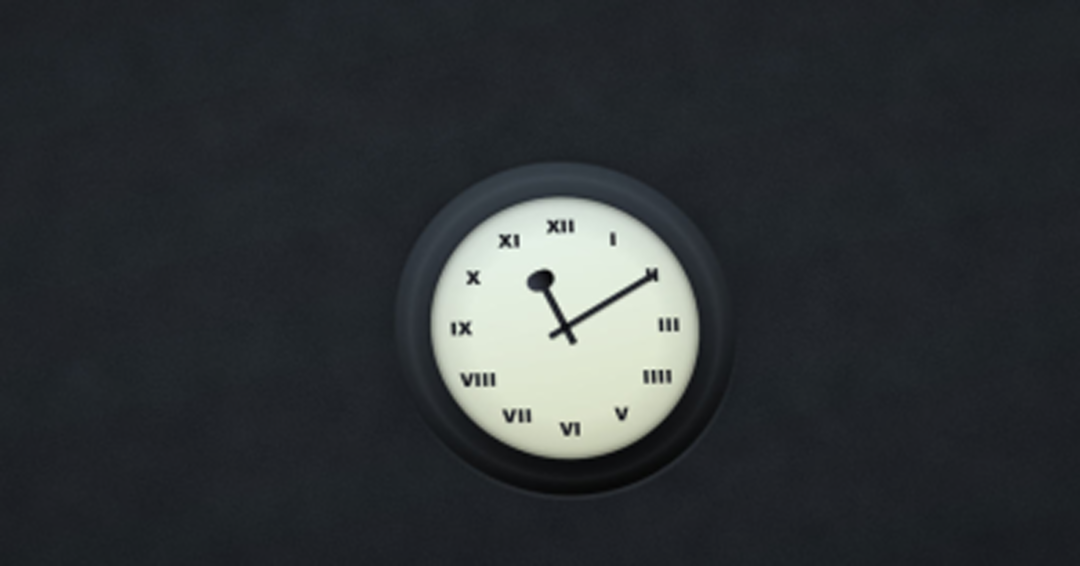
**11:10**
